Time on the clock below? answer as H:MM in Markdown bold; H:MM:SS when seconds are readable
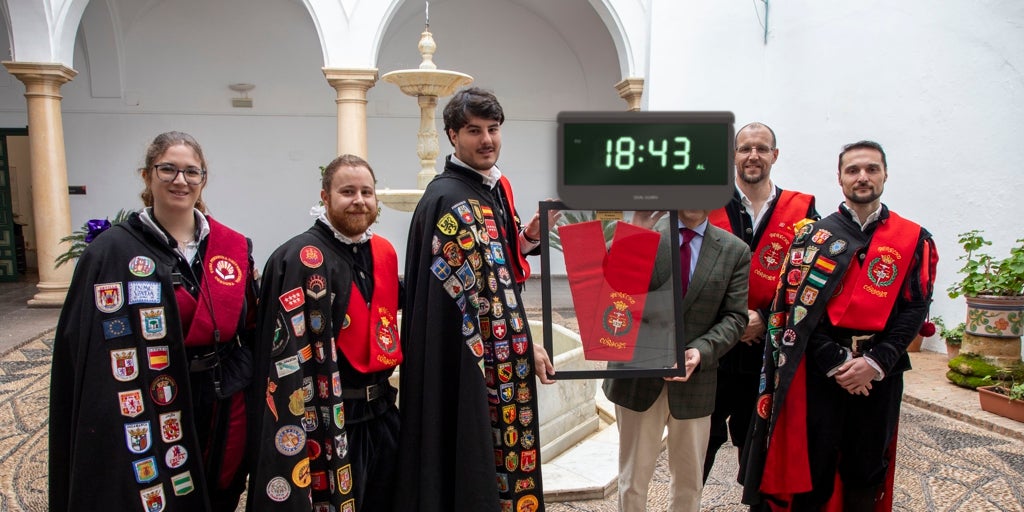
**18:43**
